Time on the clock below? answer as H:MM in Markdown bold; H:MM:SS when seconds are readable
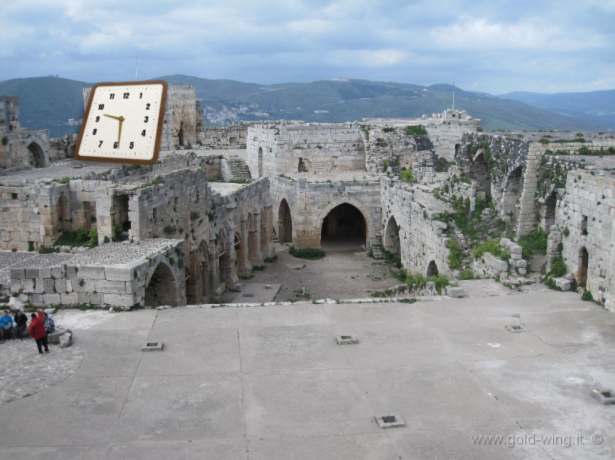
**9:29**
